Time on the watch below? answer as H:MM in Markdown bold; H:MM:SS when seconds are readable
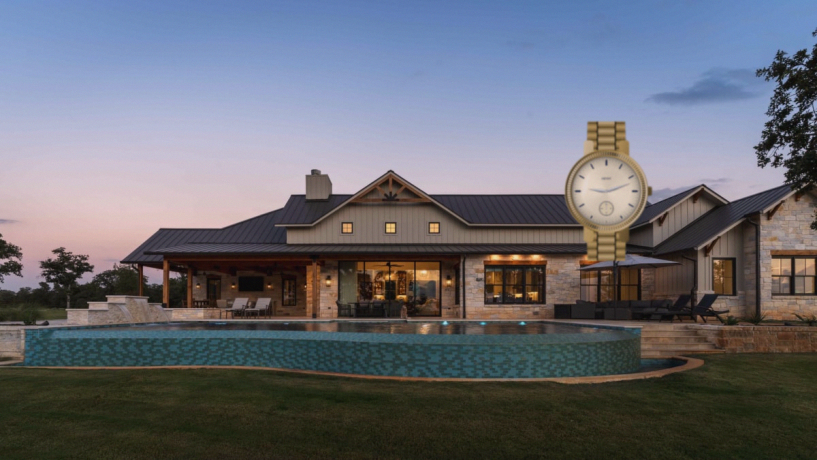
**9:12**
